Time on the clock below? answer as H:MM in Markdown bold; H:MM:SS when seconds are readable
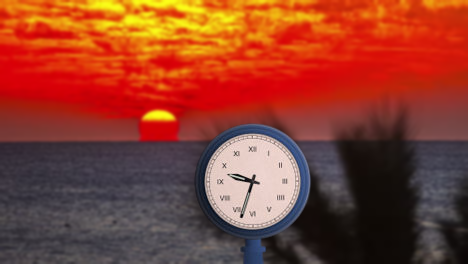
**9:33**
